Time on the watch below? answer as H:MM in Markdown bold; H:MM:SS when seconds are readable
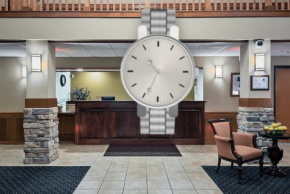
**10:34**
